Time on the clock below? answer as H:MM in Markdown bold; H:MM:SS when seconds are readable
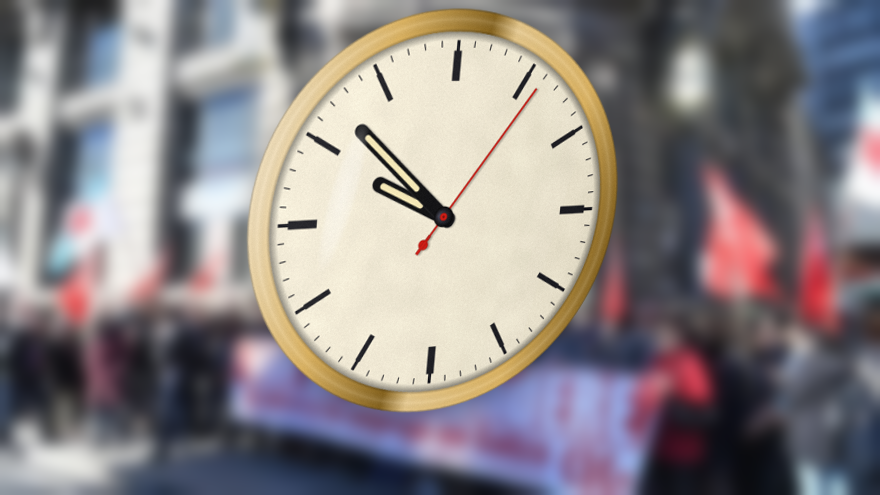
**9:52:06**
